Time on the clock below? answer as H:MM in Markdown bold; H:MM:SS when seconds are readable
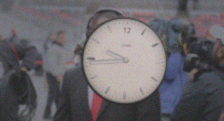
**9:44**
